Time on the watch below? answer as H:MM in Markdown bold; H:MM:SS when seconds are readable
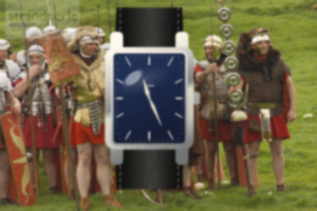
**11:26**
